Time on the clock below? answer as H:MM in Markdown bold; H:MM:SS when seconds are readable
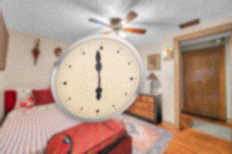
**5:59**
